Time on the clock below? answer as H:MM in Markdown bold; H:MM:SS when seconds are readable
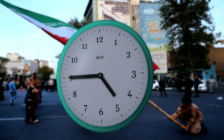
**4:45**
